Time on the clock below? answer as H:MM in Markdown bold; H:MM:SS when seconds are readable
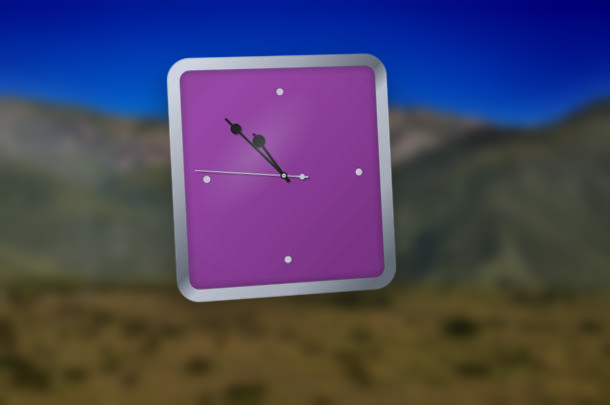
**10:52:46**
